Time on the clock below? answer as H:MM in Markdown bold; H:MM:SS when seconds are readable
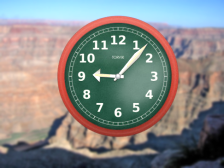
**9:07**
